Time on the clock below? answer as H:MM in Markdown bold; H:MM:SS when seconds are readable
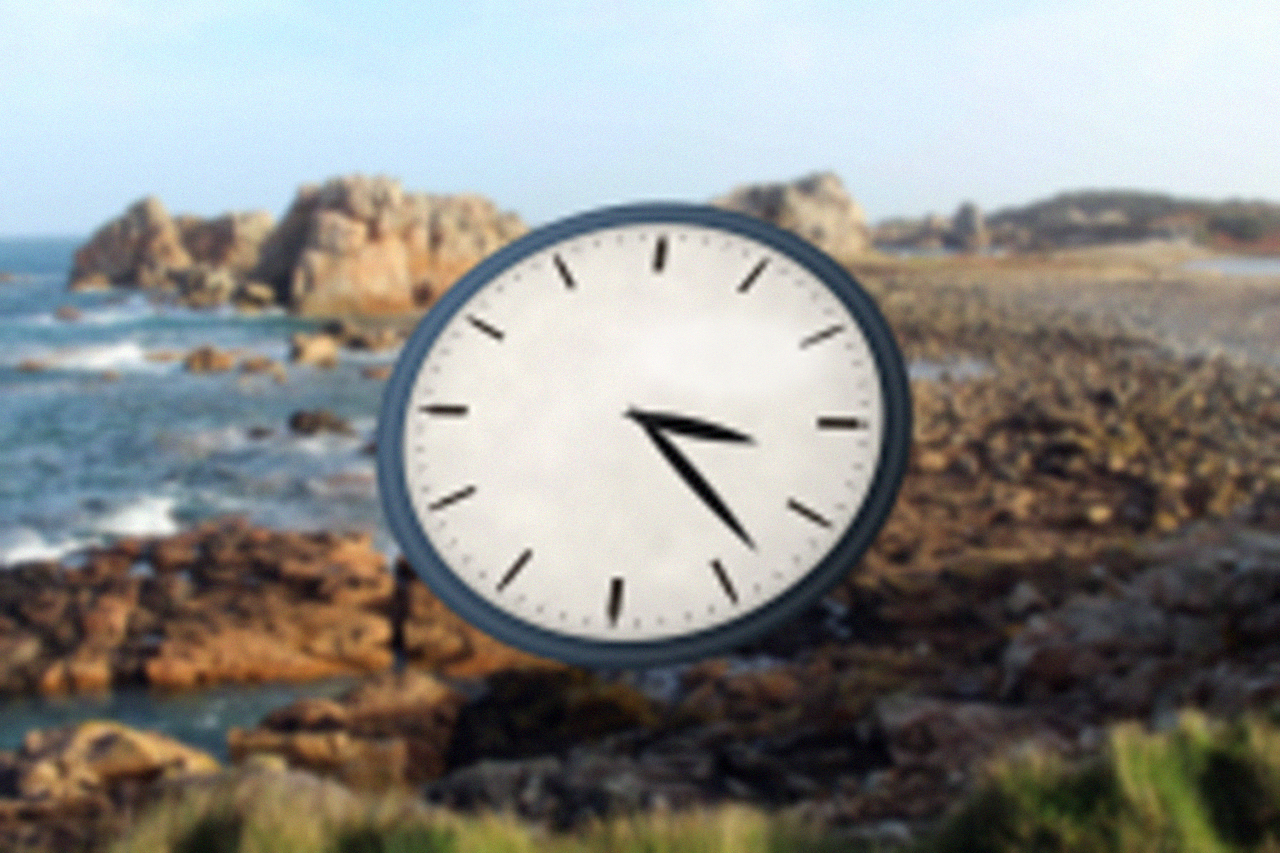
**3:23**
